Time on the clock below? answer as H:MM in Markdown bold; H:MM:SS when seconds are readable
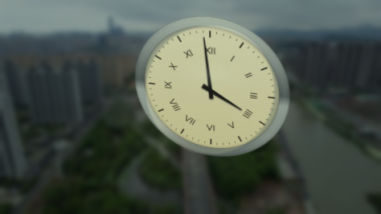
**3:59**
